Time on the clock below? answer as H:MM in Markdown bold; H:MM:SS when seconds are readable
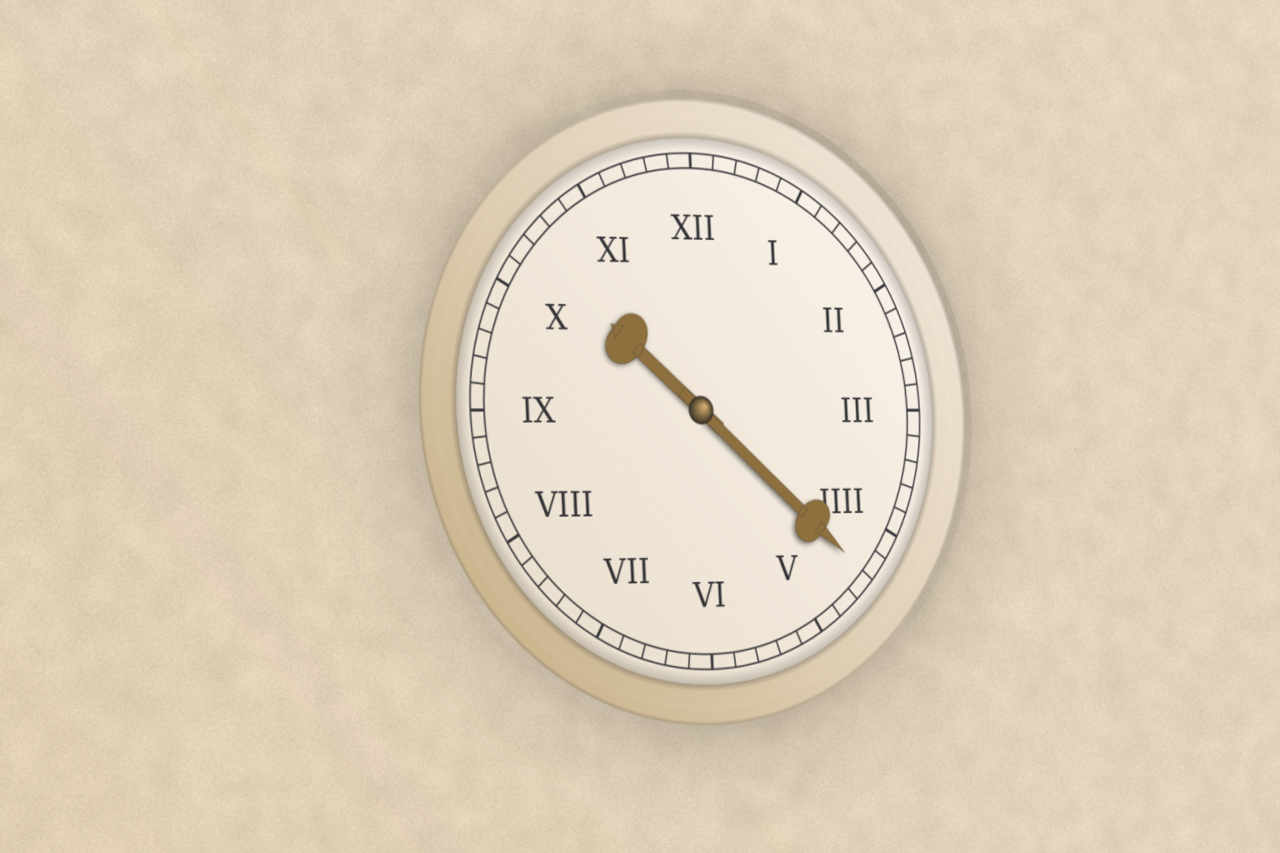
**10:22**
